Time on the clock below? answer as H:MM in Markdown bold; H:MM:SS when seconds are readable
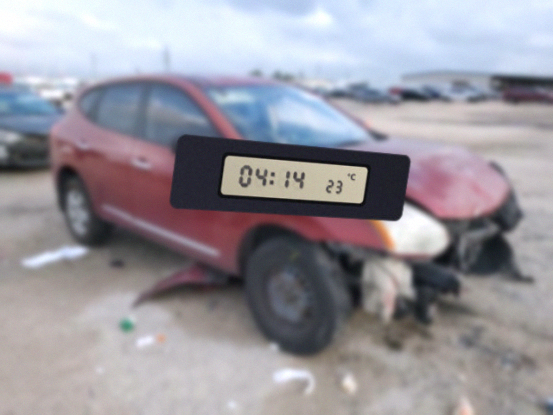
**4:14**
